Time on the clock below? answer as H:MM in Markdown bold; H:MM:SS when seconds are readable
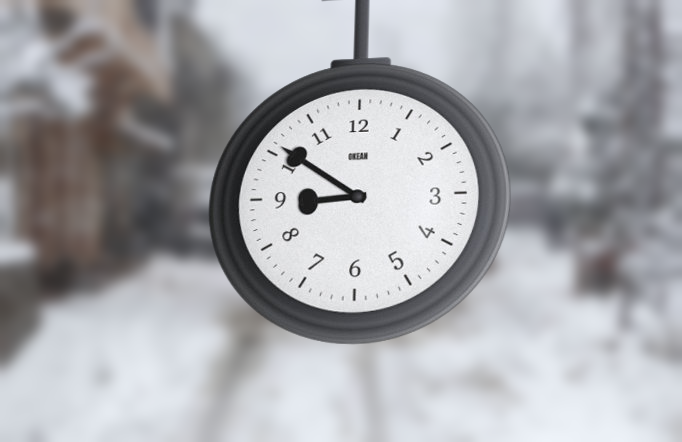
**8:51**
